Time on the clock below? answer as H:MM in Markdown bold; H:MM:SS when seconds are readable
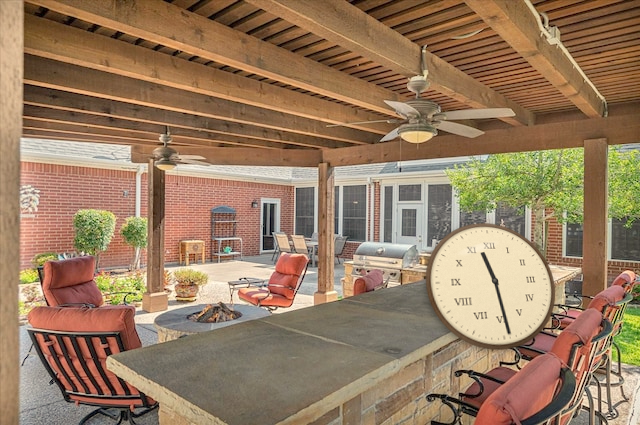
**11:29**
